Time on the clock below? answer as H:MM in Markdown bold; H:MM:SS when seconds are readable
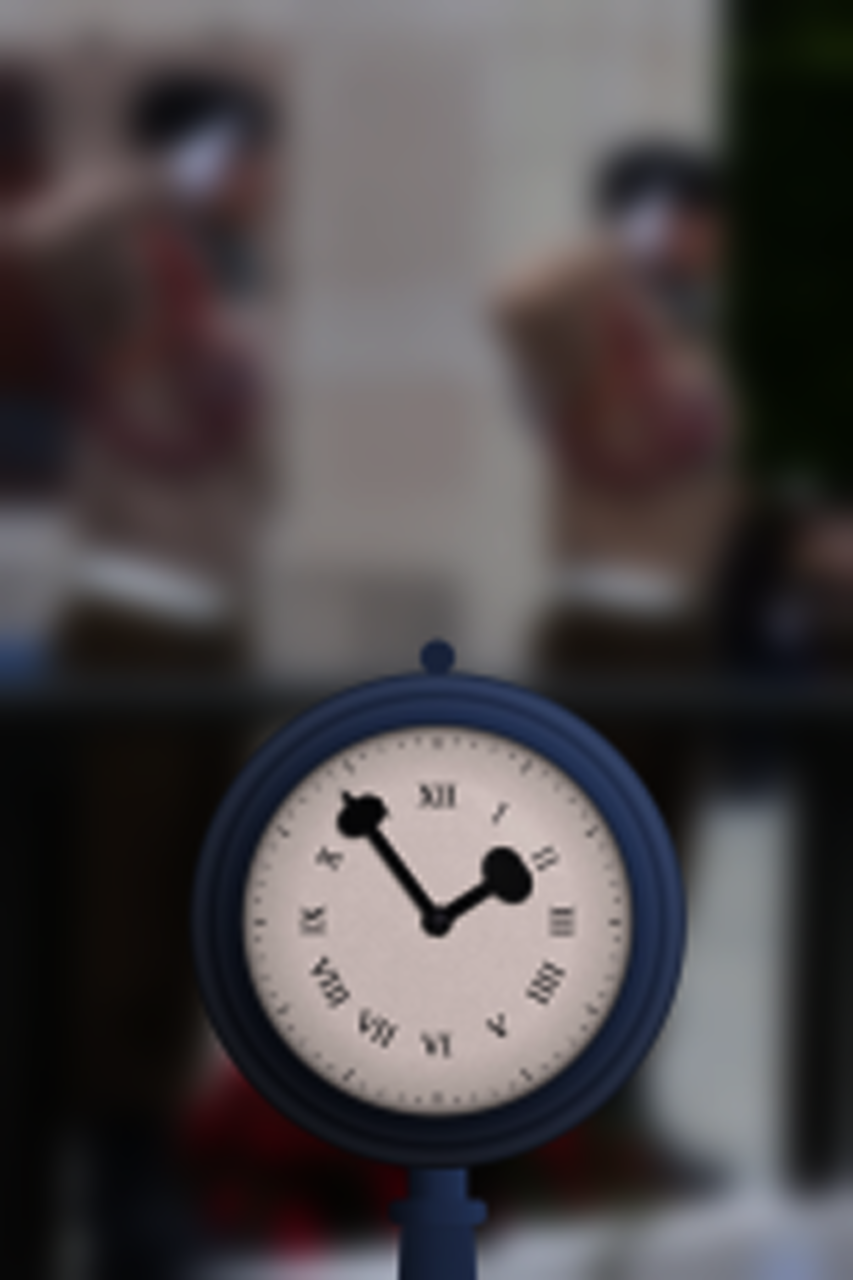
**1:54**
